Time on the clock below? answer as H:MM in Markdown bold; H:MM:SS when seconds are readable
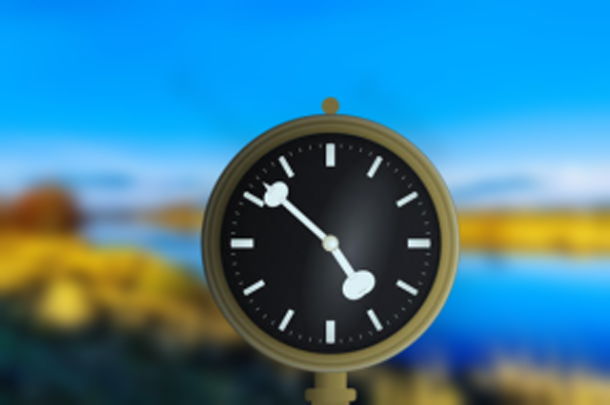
**4:52**
